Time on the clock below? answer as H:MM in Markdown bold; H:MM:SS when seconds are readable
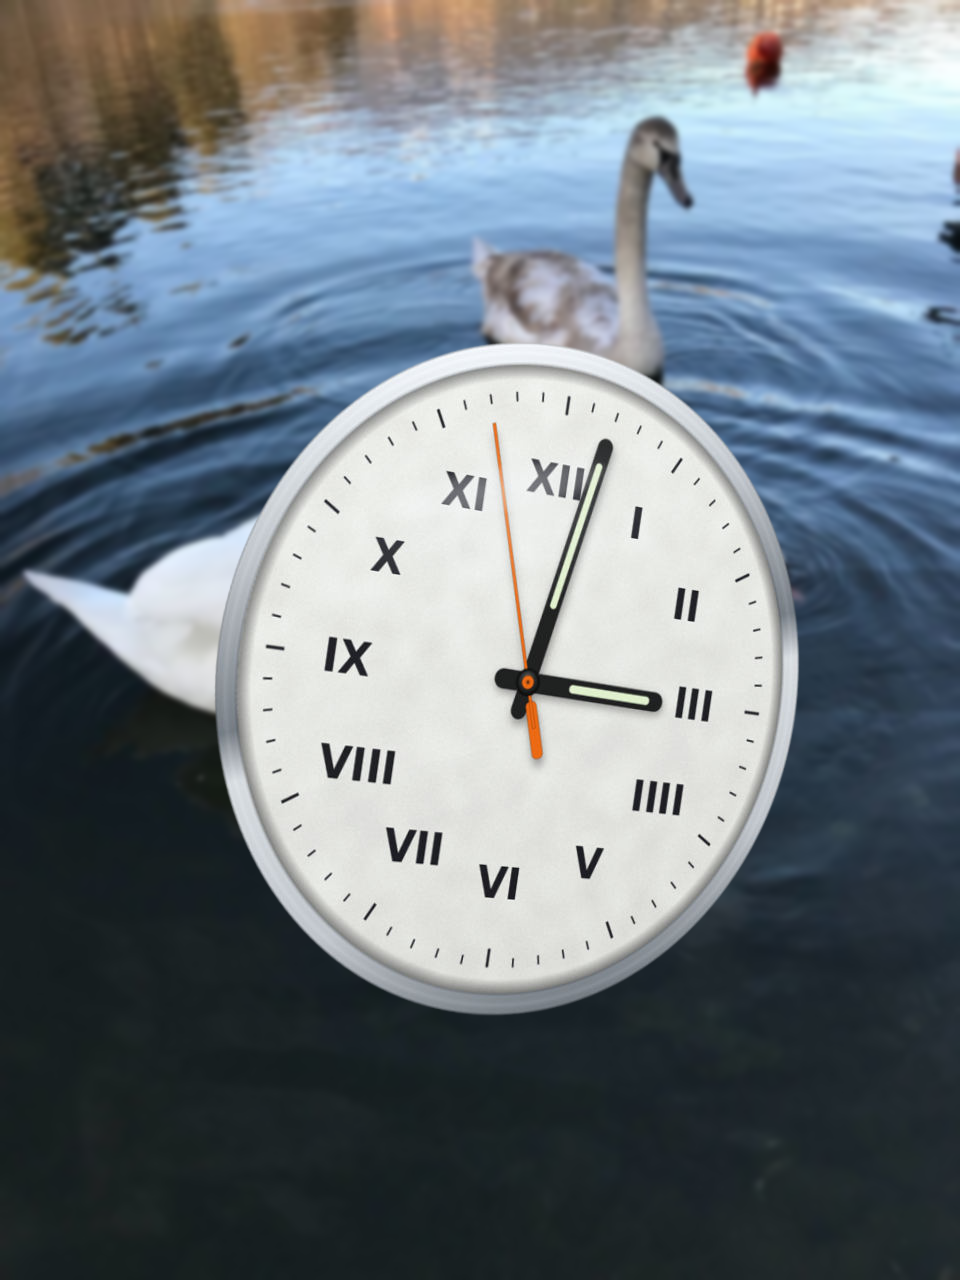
**3:01:57**
